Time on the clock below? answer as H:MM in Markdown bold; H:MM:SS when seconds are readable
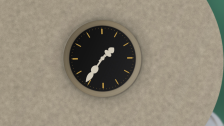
**1:36**
